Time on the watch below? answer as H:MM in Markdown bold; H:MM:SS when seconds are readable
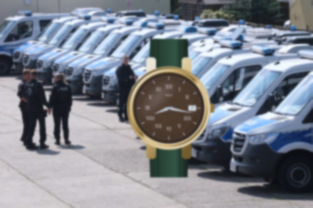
**8:17**
